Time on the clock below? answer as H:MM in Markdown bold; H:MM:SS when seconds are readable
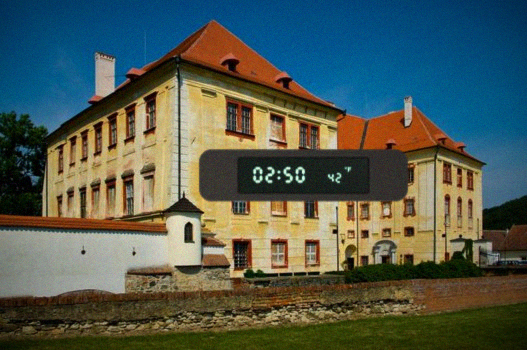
**2:50**
